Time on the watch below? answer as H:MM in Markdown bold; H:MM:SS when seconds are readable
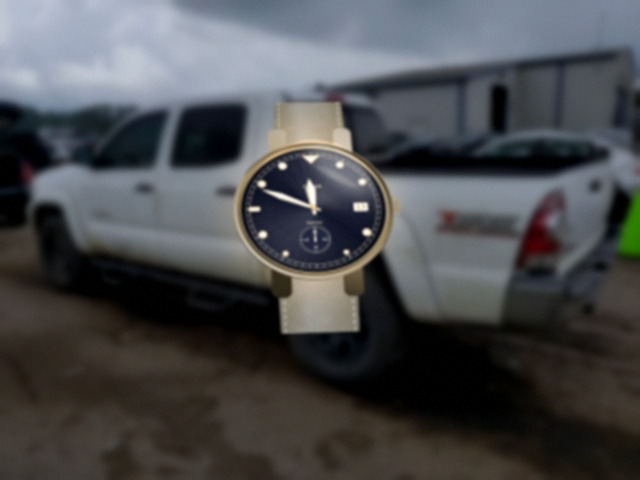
**11:49**
